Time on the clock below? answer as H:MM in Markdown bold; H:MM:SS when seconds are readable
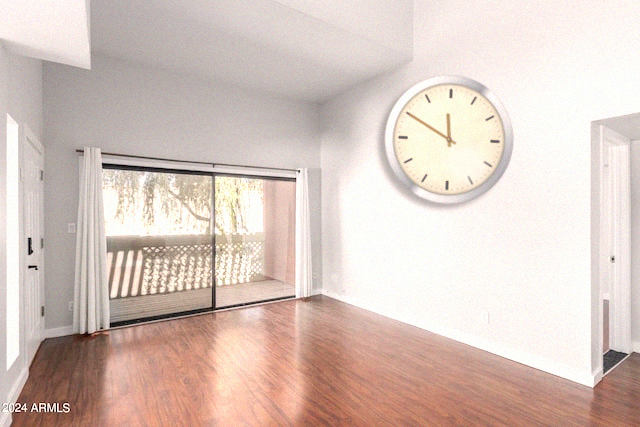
**11:50**
